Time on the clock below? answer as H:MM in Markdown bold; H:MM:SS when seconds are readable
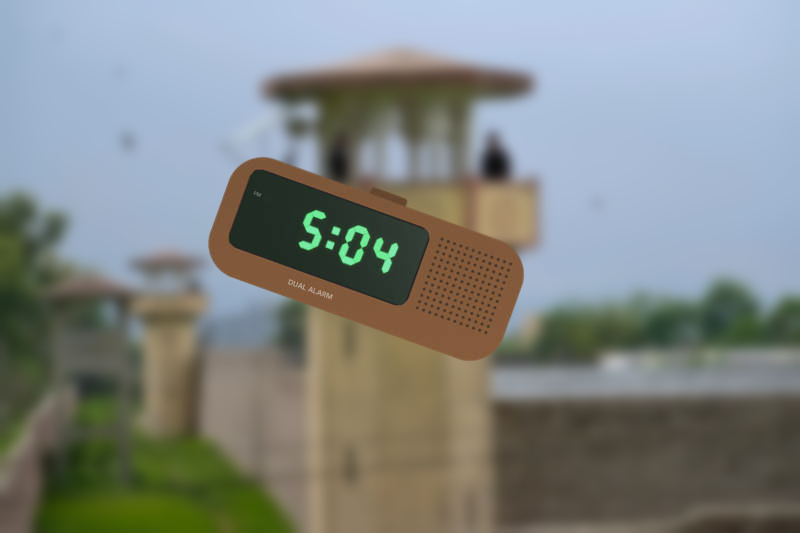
**5:04**
